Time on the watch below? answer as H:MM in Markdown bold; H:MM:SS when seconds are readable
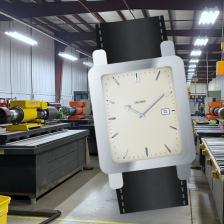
**10:09**
